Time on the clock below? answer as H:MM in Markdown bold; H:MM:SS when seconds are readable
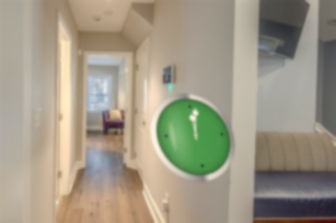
**12:02**
